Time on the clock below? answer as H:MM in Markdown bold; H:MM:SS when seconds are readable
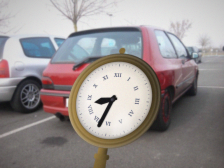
**8:33**
